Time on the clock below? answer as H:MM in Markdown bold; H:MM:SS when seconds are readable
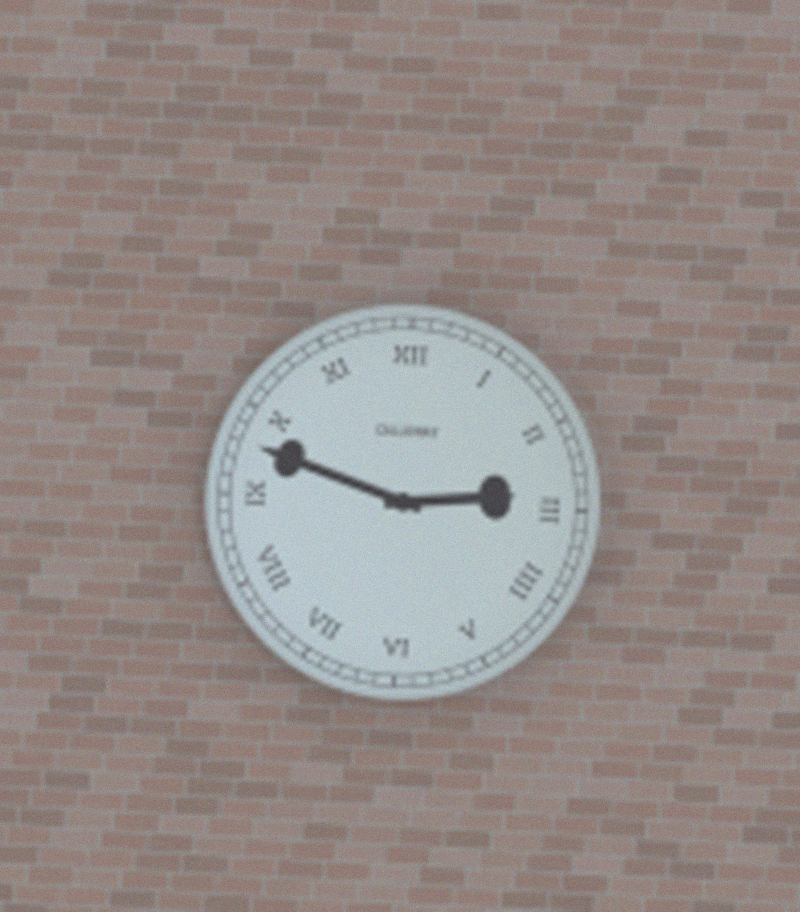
**2:48**
